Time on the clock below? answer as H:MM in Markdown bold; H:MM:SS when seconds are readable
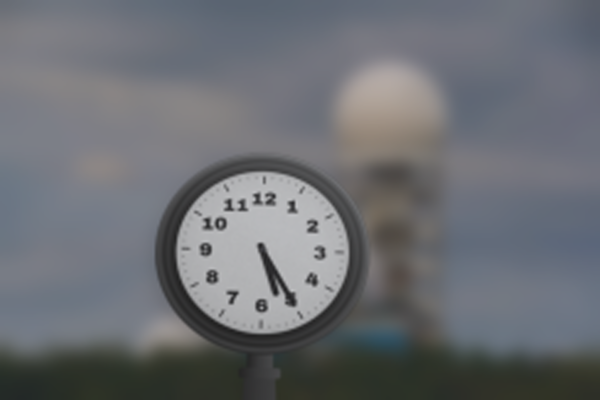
**5:25**
